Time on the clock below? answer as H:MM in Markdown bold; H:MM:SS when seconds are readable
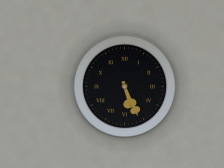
**5:26**
